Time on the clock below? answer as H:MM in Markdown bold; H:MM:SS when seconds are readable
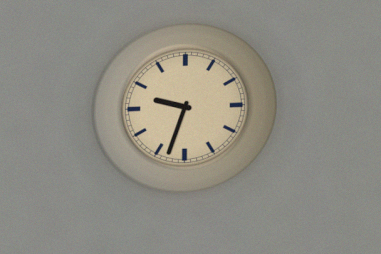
**9:33**
